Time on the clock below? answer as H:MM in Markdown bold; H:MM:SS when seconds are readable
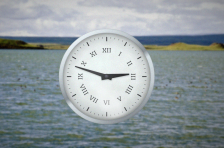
**2:48**
